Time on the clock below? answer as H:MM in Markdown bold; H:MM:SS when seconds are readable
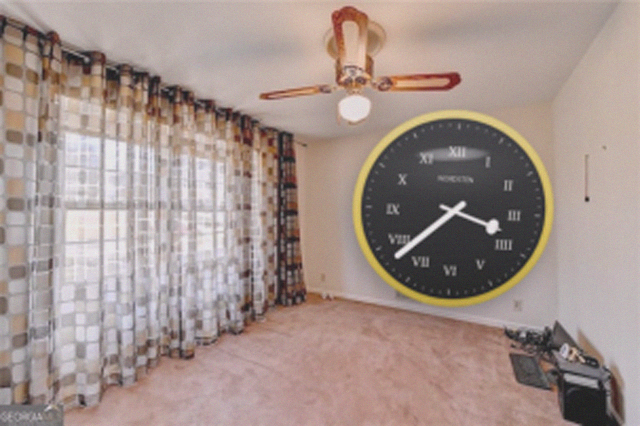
**3:38**
